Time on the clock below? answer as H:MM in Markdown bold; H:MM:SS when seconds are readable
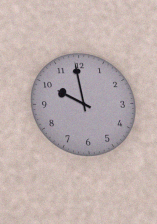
**9:59**
